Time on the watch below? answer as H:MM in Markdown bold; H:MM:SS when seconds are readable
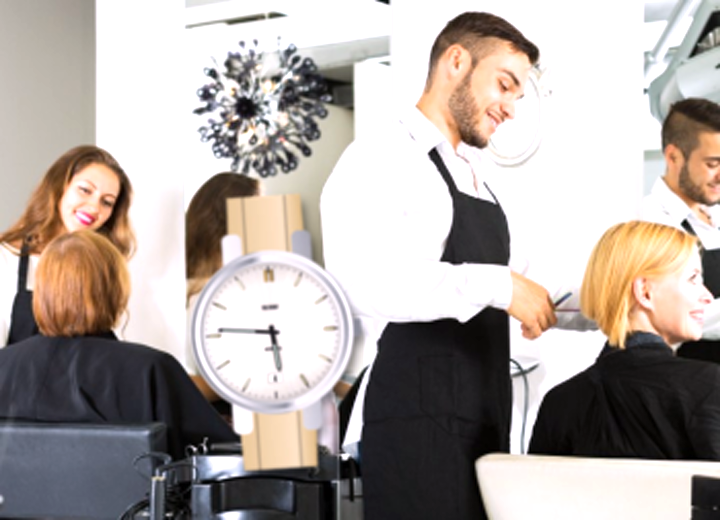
**5:46**
